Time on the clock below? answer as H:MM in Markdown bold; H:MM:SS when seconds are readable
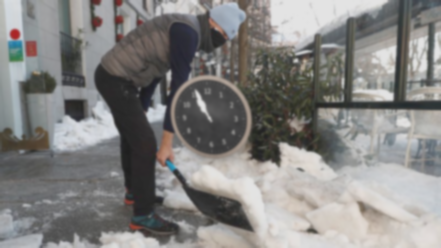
**10:56**
